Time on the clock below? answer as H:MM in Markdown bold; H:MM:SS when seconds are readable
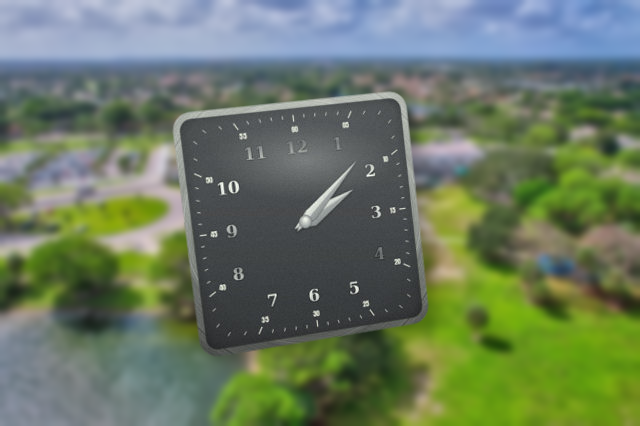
**2:08**
